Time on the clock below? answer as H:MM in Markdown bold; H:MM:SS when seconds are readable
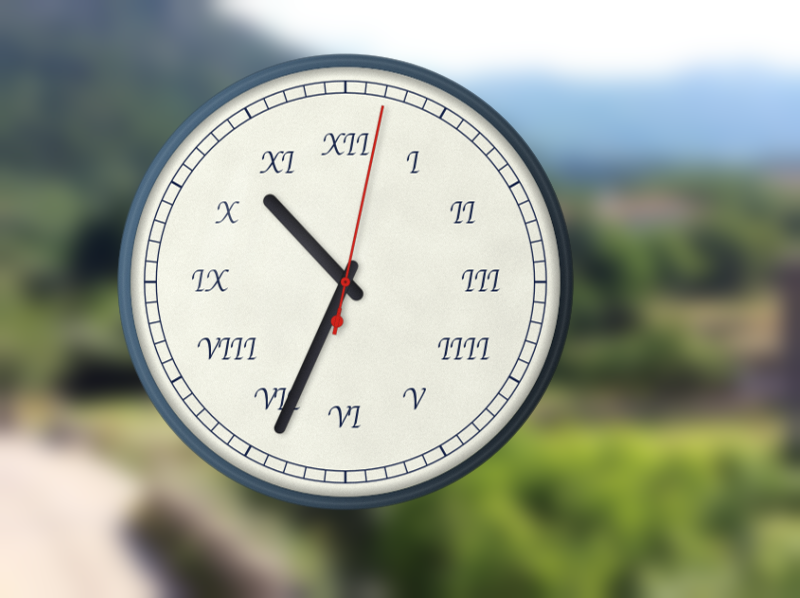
**10:34:02**
